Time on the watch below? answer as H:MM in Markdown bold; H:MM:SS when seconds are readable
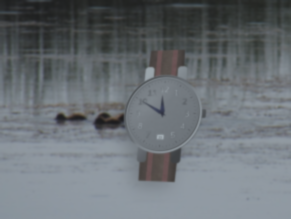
**11:50**
